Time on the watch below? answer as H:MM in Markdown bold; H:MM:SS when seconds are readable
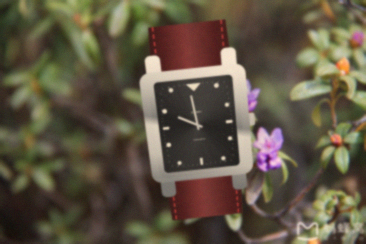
**9:59**
